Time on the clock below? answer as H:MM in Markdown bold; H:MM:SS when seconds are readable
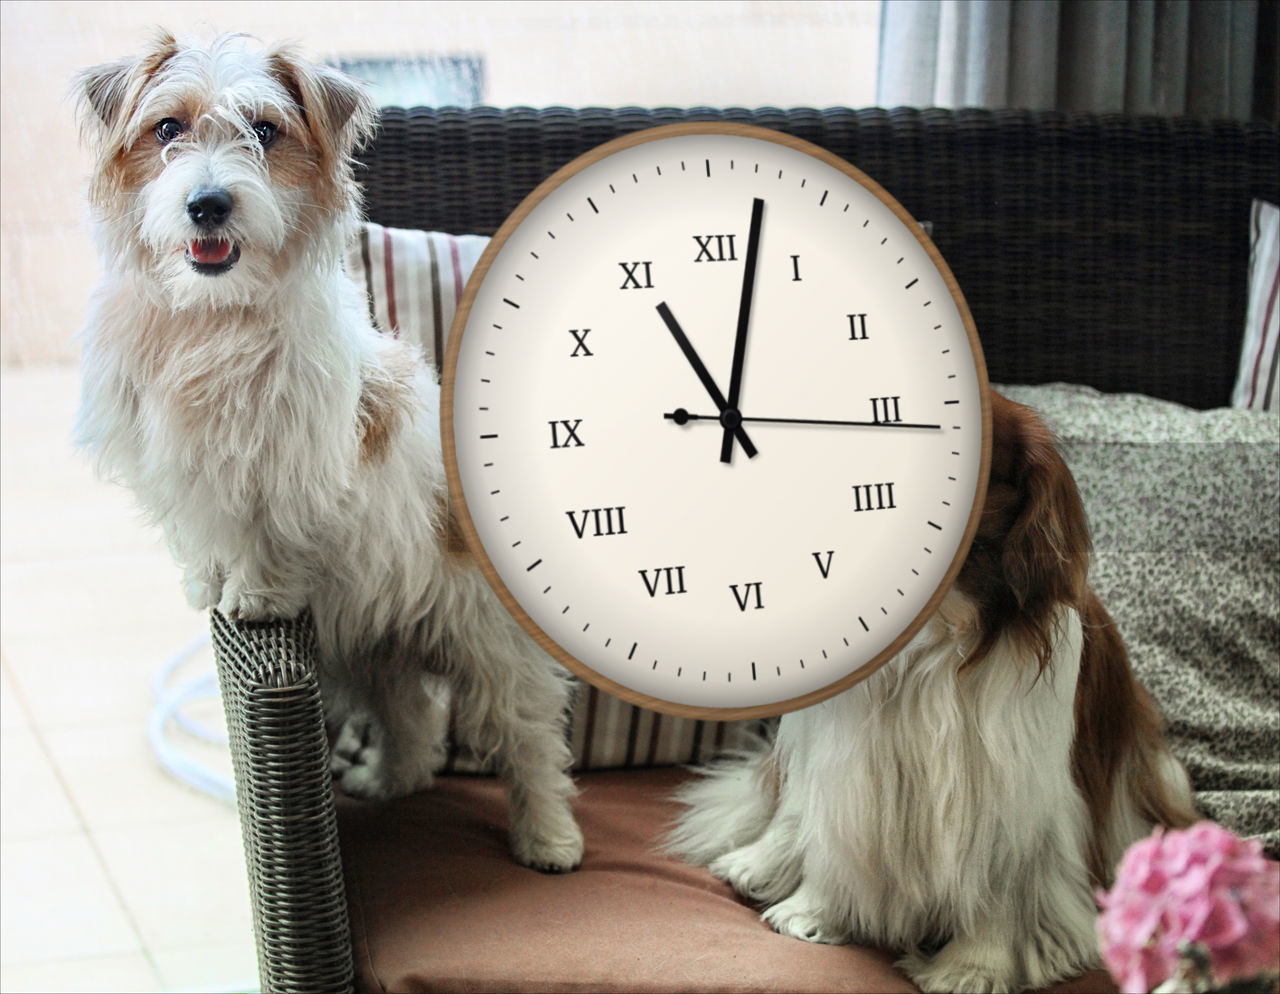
**11:02:16**
